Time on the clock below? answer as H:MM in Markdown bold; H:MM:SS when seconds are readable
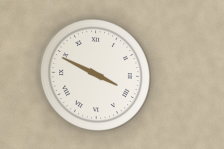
**3:49**
